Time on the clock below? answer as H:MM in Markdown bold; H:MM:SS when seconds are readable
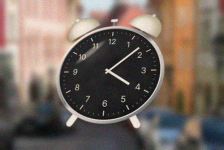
**4:08**
